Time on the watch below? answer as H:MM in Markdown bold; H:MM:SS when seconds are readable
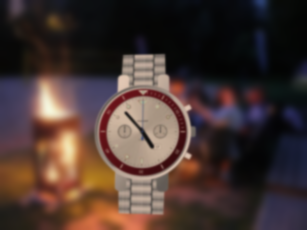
**4:53**
